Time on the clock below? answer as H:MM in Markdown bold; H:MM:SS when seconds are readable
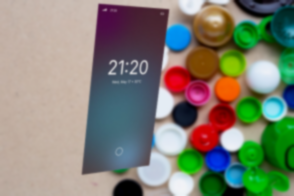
**21:20**
